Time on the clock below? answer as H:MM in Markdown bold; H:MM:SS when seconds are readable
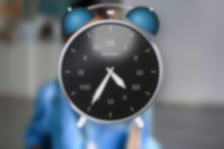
**4:35**
